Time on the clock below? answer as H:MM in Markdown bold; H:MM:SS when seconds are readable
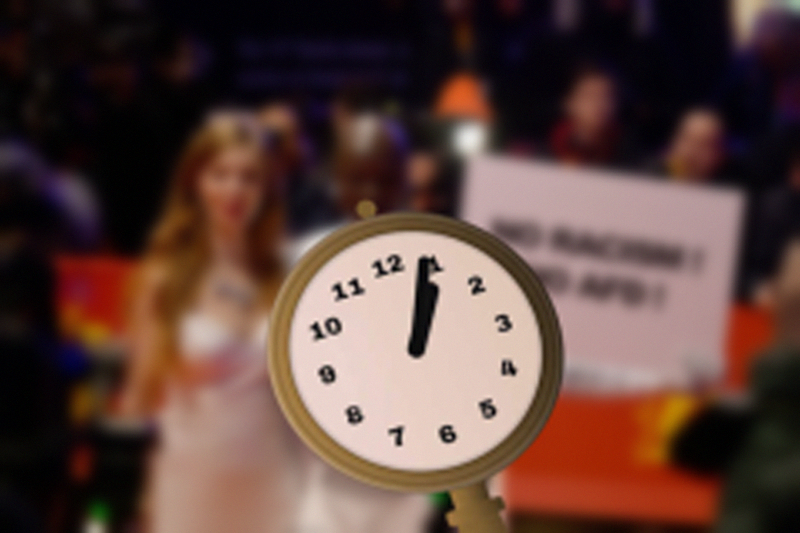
**1:04**
